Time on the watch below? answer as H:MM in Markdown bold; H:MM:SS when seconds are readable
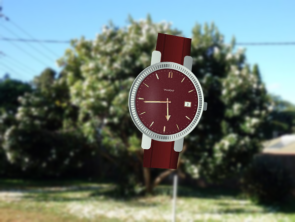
**5:44**
